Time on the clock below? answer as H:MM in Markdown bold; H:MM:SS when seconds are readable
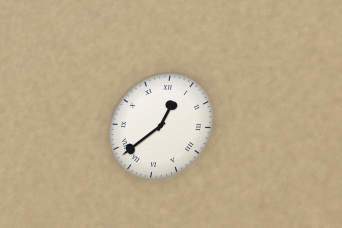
**12:38**
